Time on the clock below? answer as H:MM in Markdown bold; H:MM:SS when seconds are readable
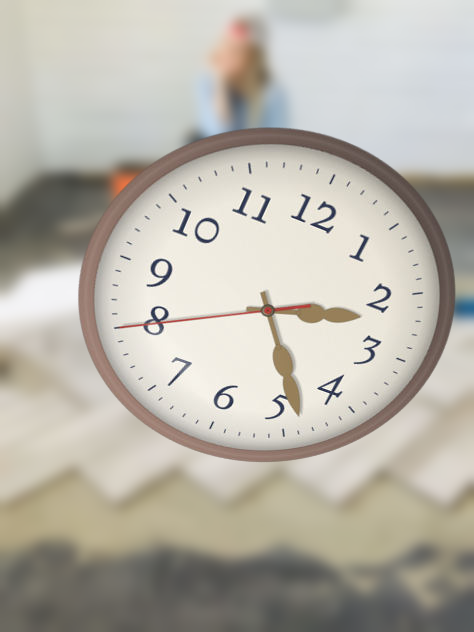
**2:23:40**
